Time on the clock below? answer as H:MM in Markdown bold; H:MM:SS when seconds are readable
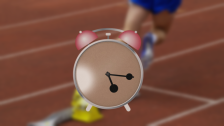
**5:16**
